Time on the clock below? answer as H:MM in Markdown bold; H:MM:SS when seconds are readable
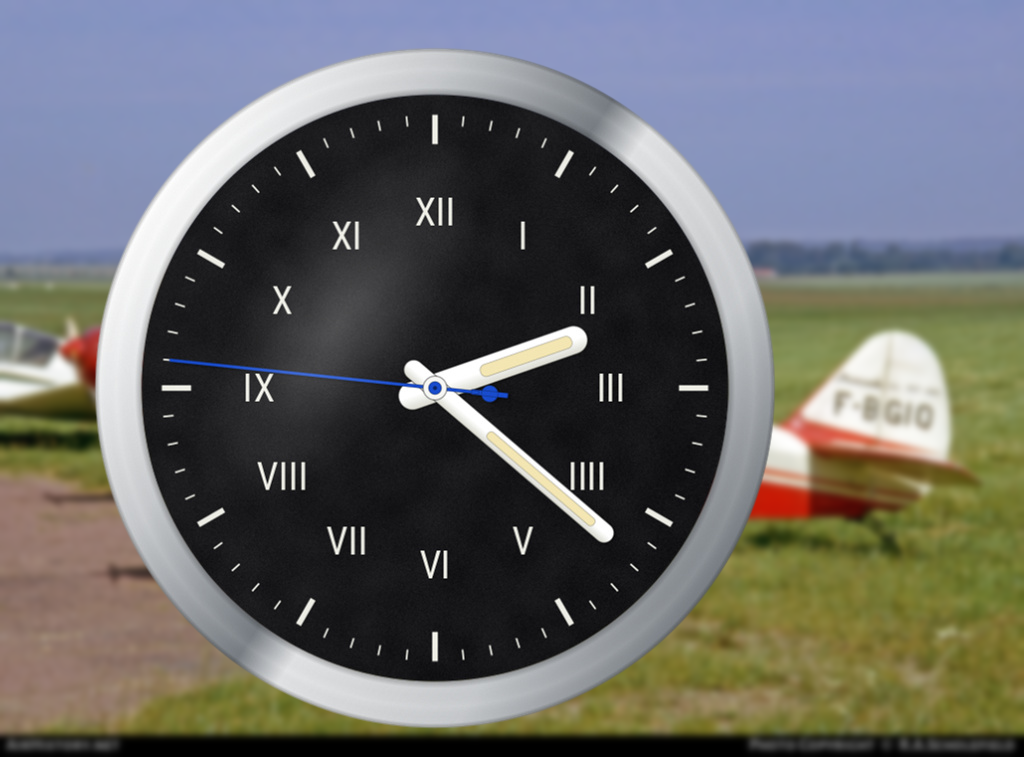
**2:21:46**
